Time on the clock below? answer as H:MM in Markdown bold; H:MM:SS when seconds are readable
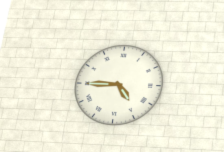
**4:45**
